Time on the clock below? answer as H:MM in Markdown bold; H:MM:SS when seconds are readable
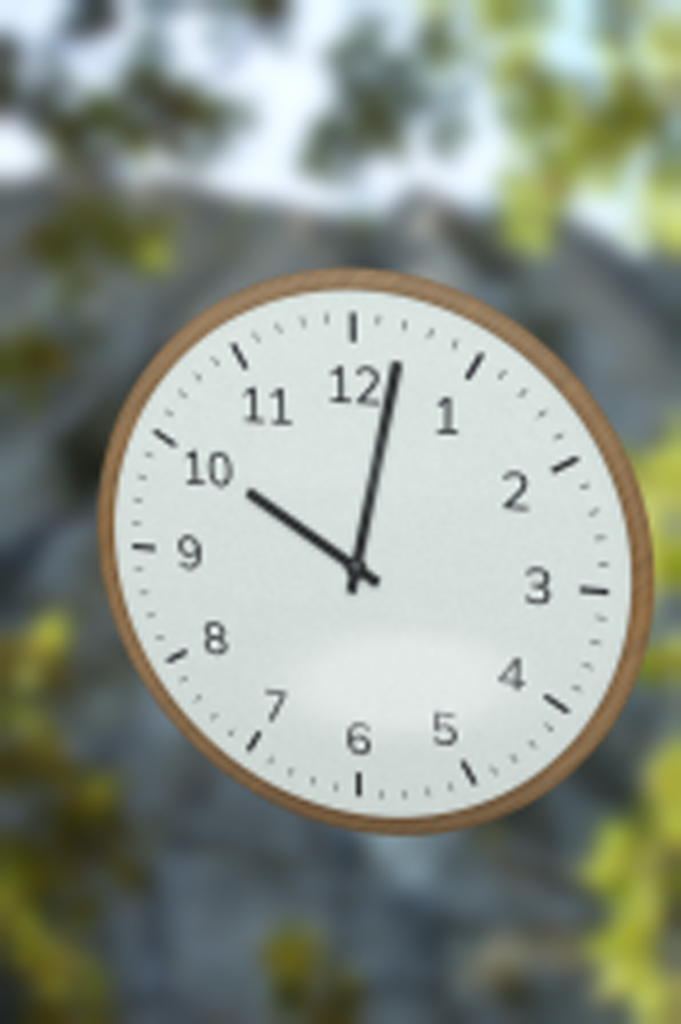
**10:02**
